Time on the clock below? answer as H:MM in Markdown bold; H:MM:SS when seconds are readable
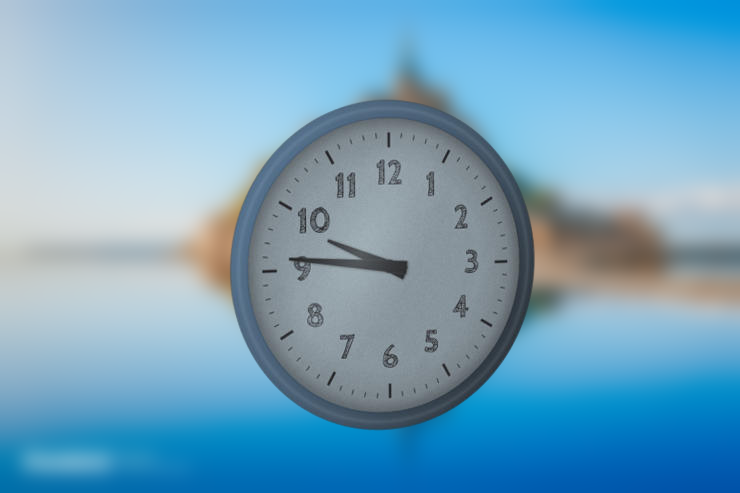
**9:46**
